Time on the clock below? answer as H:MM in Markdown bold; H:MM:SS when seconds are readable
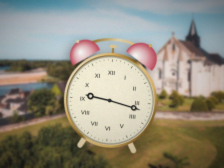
**9:17**
